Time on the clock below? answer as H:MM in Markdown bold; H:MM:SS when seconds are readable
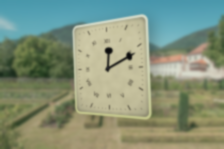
**12:11**
